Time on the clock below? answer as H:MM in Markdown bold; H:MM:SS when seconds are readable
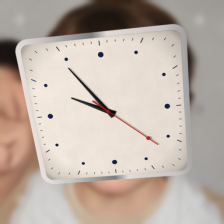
**9:54:22**
